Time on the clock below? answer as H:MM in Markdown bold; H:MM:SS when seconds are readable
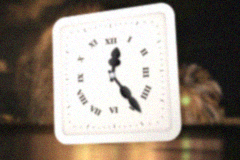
**12:24**
